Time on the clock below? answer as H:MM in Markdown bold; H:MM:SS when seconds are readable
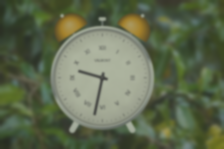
**9:32**
